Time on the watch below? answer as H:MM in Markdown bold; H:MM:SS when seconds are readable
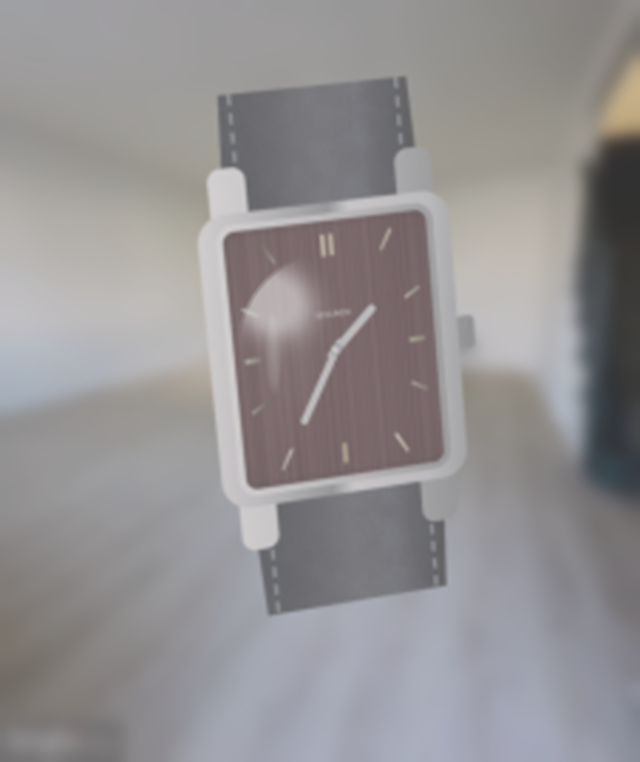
**1:35**
